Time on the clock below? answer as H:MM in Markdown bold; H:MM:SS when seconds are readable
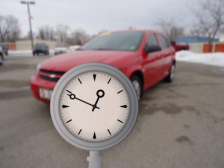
**12:49**
